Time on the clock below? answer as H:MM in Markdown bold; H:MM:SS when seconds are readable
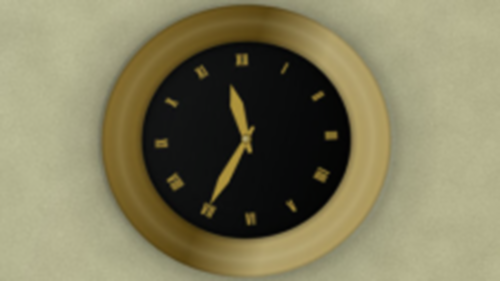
**11:35**
